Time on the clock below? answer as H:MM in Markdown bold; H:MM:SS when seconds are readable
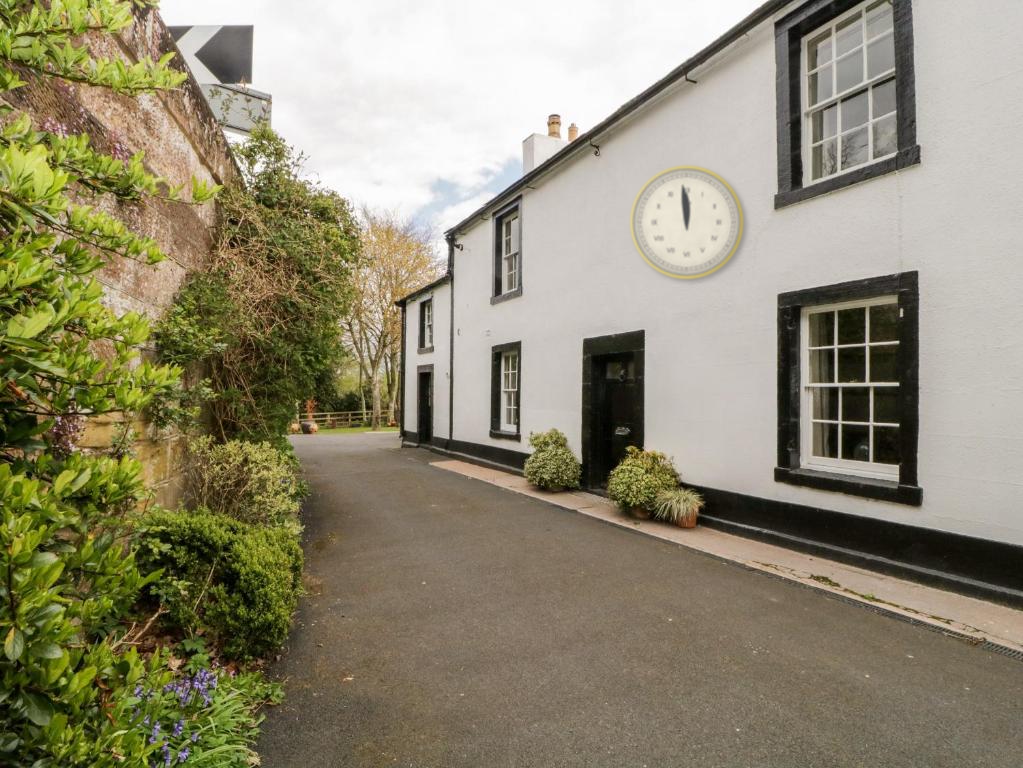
**11:59**
